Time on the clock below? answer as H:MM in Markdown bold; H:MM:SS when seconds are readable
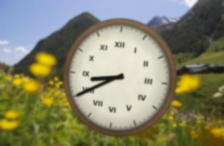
**8:40**
